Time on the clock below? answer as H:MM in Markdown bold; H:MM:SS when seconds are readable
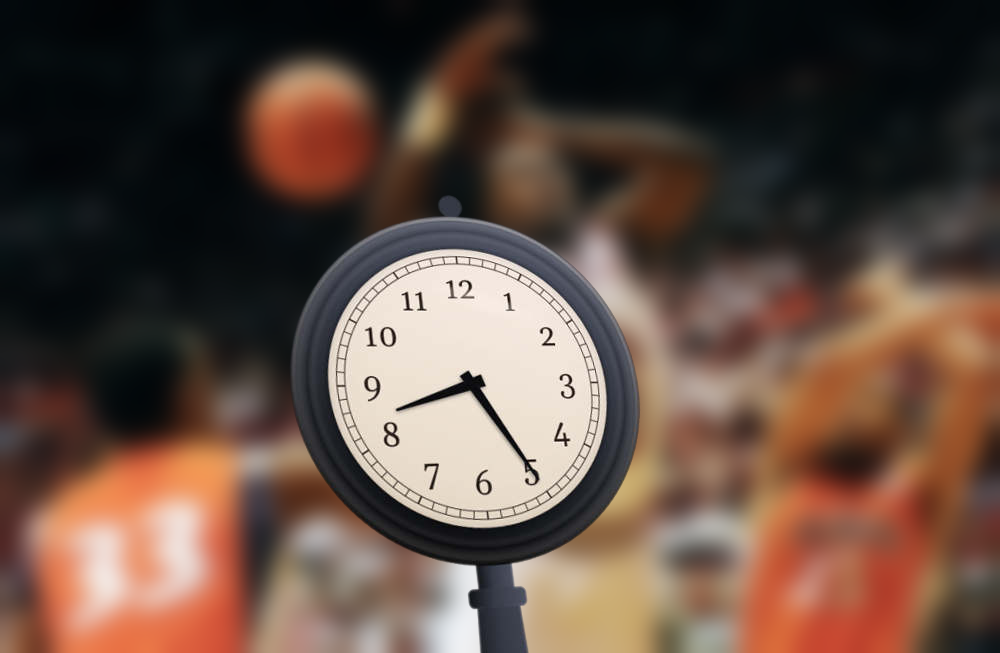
**8:25**
